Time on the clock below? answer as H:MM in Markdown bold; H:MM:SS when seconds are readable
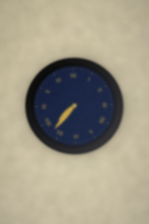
**7:37**
